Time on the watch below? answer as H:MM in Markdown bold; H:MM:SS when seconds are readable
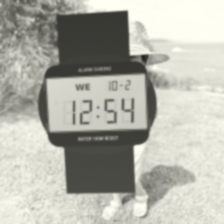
**12:54**
